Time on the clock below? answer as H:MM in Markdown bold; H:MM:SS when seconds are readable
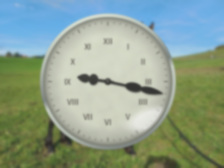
**9:17**
